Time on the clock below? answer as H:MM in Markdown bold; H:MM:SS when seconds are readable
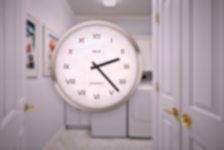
**2:23**
